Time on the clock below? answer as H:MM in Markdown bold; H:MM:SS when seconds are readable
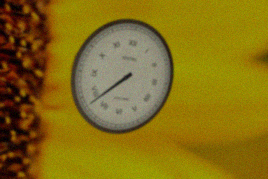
**7:38**
